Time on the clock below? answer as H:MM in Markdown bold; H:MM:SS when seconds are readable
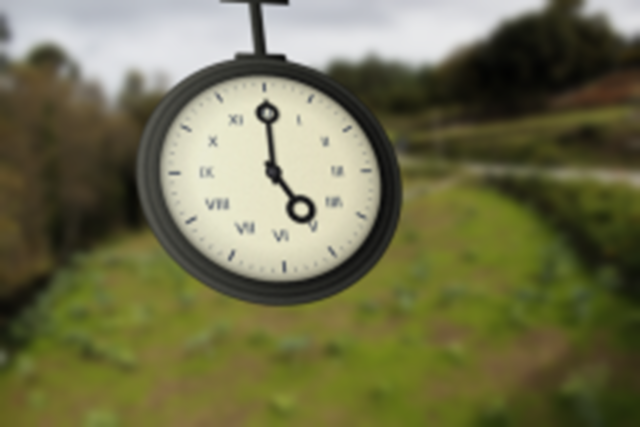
**5:00**
